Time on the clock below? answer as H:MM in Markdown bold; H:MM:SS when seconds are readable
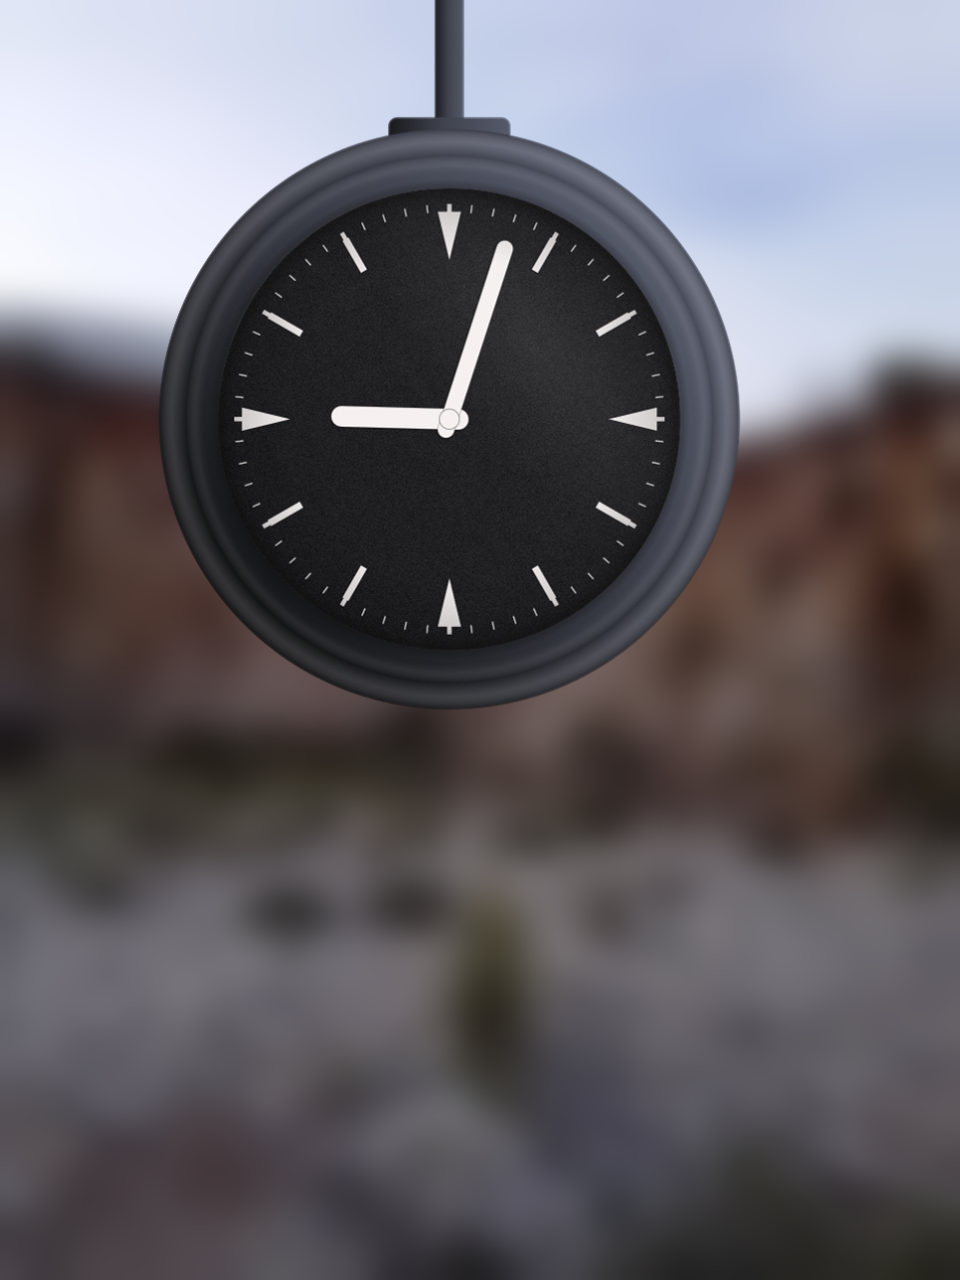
**9:03**
